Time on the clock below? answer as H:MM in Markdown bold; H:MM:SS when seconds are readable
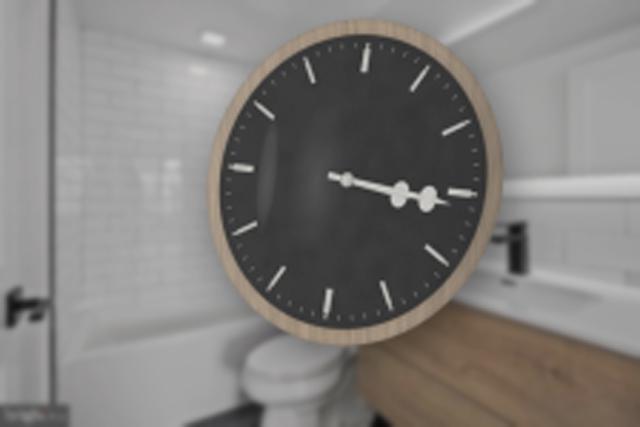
**3:16**
